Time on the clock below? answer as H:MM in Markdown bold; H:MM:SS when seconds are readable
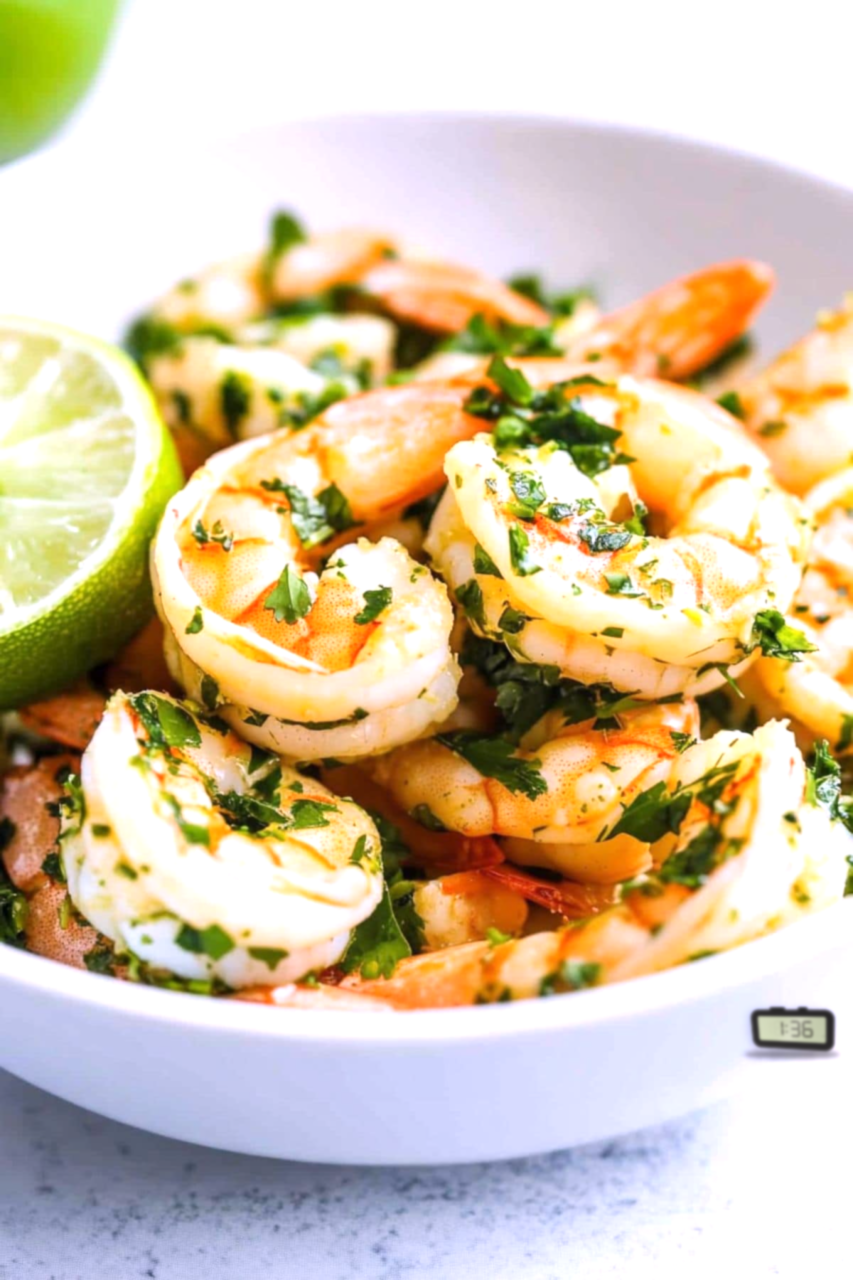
**1:36**
